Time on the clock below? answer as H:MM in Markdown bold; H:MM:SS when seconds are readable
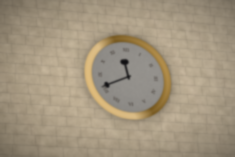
**11:41**
